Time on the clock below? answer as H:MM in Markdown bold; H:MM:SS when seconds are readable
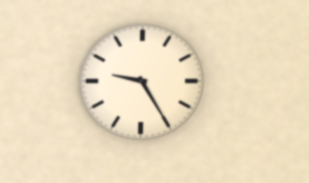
**9:25**
